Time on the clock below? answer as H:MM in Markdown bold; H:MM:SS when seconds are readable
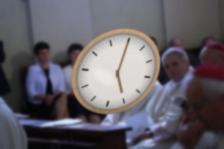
**5:00**
